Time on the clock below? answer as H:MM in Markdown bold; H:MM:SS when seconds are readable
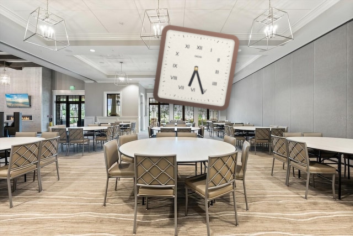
**6:26**
